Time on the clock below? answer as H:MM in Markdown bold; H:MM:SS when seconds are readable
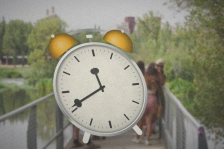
**11:41**
